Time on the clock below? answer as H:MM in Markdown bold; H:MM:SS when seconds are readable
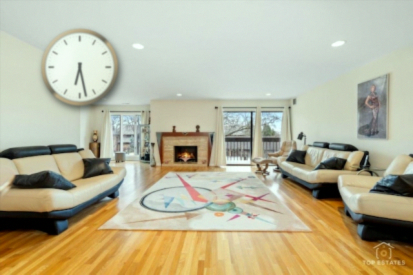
**6:28**
